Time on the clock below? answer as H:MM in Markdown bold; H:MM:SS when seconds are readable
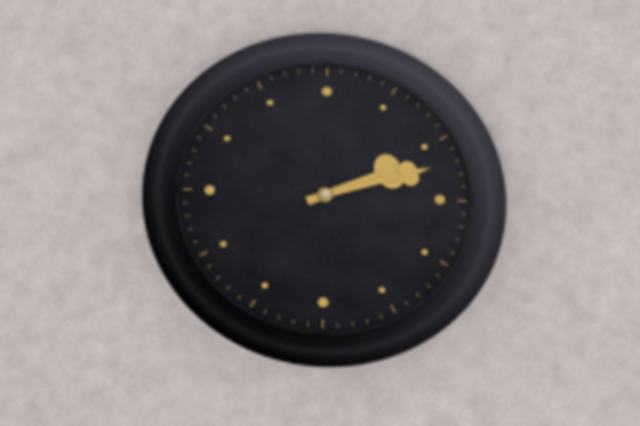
**2:12**
